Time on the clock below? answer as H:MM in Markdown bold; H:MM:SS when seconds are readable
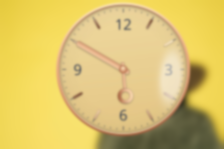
**5:50**
